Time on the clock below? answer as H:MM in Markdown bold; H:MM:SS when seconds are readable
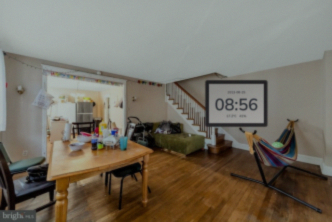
**8:56**
